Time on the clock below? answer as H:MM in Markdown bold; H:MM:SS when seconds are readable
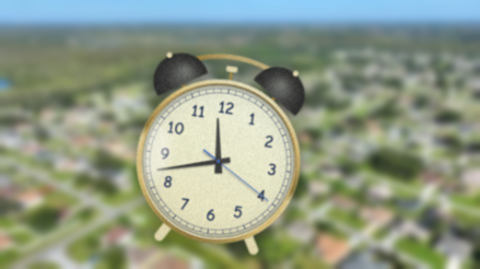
**11:42:20**
